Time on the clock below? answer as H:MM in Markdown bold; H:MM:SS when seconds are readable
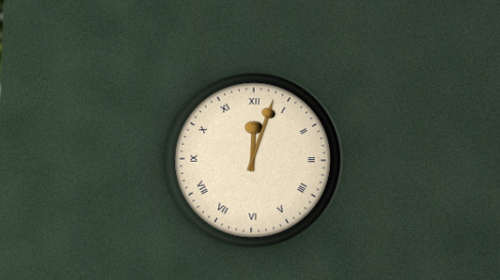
**12:03**
